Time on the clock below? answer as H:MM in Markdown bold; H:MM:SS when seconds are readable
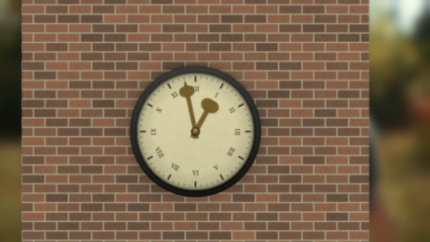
**12:58**
